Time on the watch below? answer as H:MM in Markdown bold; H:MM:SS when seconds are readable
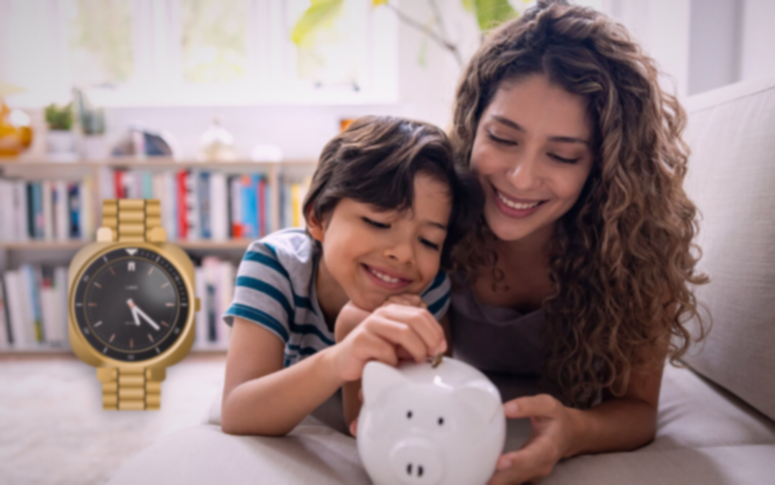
**5:22**
